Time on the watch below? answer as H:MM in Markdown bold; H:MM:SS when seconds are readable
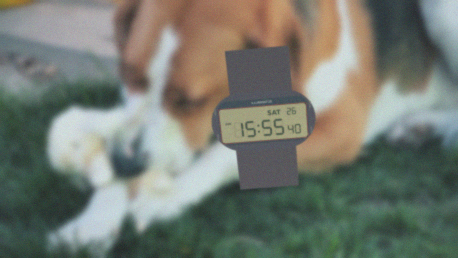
**15:55:40**
